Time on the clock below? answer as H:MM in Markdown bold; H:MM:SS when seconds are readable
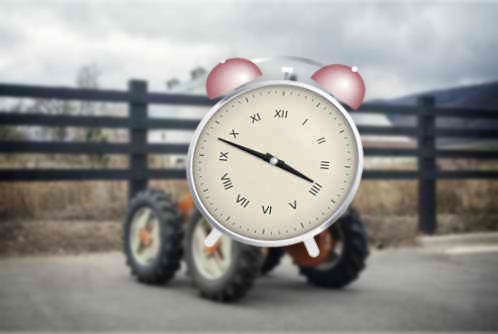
**3:48**
